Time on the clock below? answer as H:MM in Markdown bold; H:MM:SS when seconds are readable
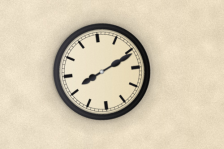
**8:11**
